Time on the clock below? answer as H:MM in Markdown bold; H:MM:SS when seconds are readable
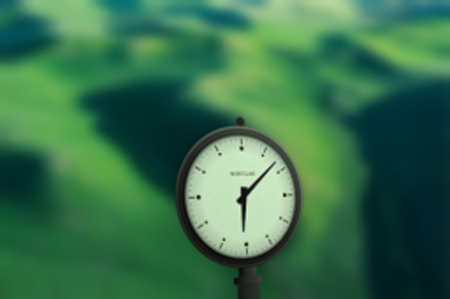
**6:08**
